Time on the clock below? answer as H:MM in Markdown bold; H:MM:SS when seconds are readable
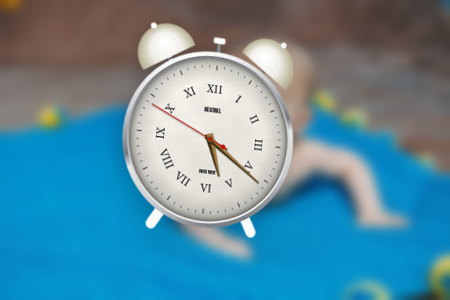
**5:20:49**
